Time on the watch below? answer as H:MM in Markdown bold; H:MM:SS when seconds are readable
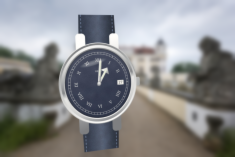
**1:01**
